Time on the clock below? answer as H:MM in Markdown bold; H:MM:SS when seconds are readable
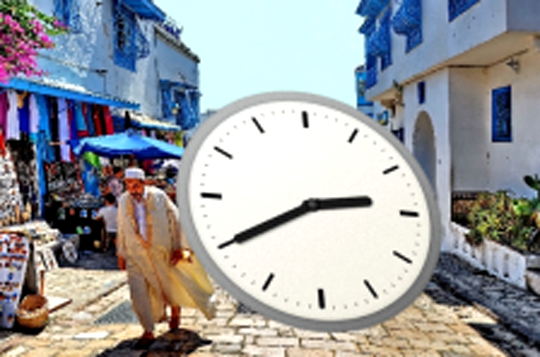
**2:40**
